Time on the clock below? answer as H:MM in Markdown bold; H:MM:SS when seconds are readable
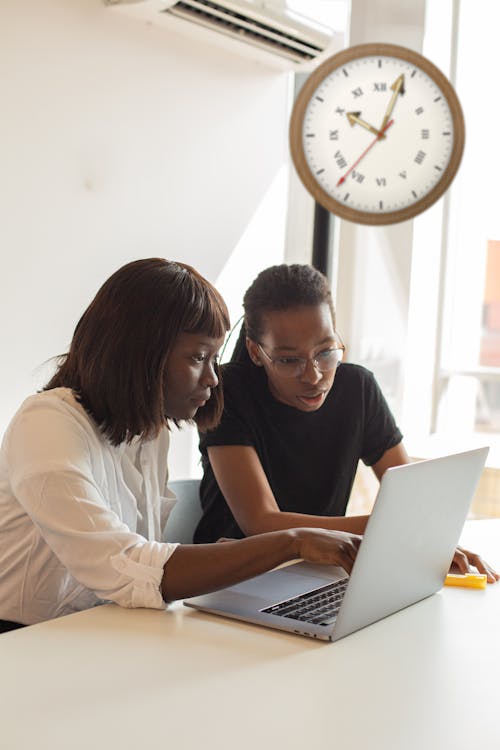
**10:03:37**
